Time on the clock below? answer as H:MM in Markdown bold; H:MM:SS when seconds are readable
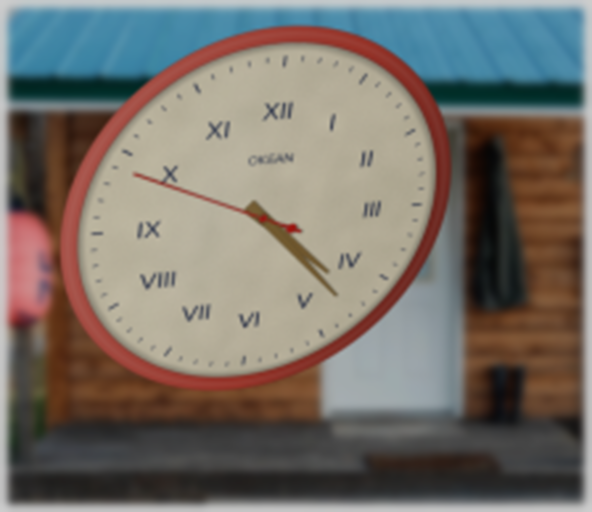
**4:22:49**
